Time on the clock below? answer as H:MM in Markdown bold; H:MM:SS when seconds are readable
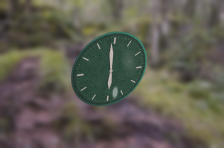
**5:59**
